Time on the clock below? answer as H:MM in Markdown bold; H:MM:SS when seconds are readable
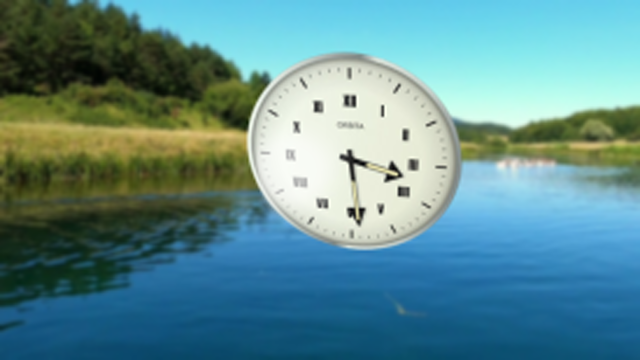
**3:29**
